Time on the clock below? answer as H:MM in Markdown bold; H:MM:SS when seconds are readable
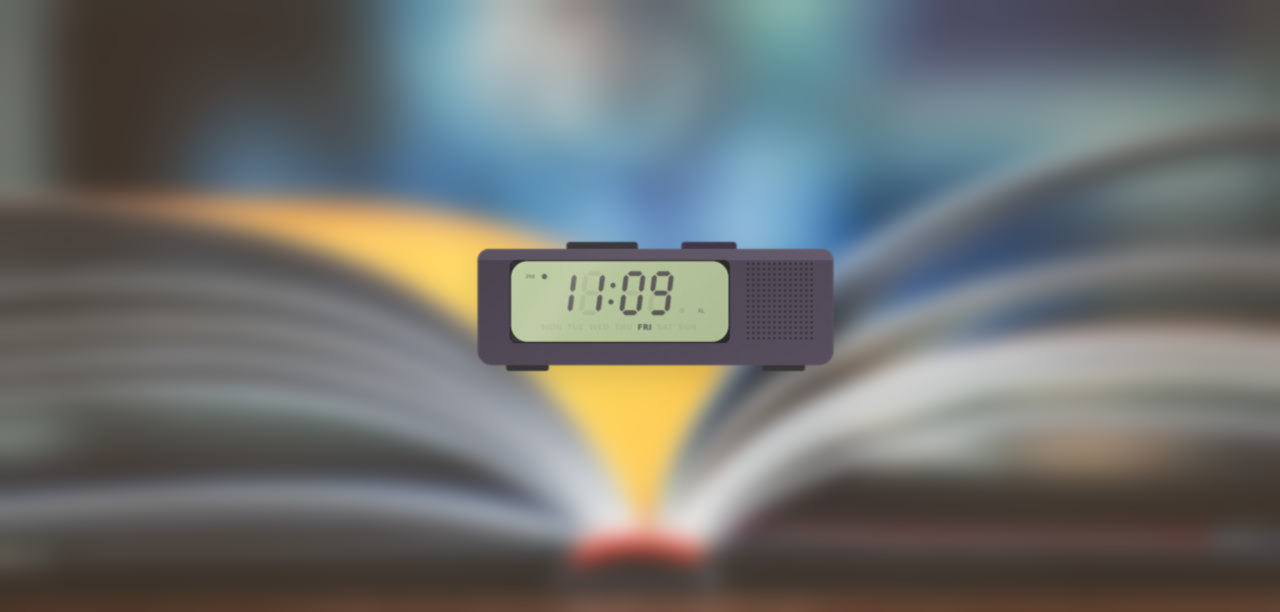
**11:09**
